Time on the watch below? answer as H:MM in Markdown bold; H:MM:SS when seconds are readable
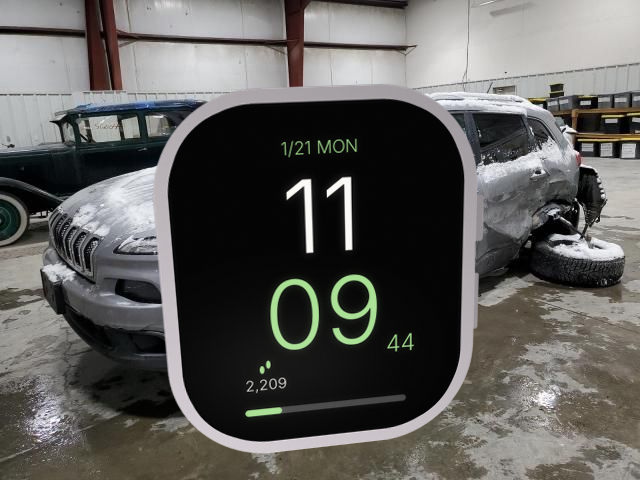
**11:09:44**
